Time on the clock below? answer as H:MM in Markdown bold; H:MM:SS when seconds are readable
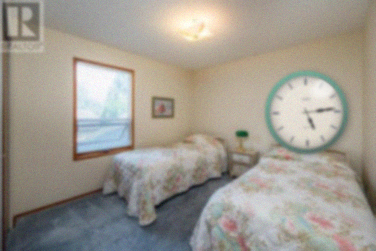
**5:14**
